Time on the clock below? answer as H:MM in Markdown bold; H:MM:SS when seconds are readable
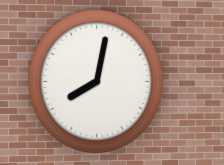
**8:02**
